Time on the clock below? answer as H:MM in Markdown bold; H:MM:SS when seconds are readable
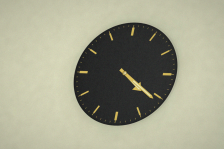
**4:21**
